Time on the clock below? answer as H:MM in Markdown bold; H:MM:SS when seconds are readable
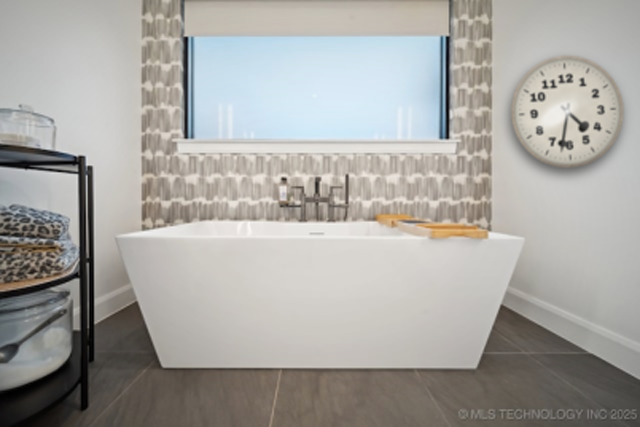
**4:32**
